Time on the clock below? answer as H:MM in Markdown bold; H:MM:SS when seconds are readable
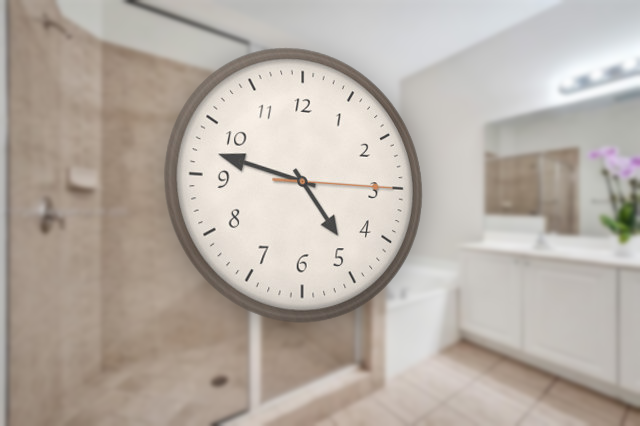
**4:47:15**
